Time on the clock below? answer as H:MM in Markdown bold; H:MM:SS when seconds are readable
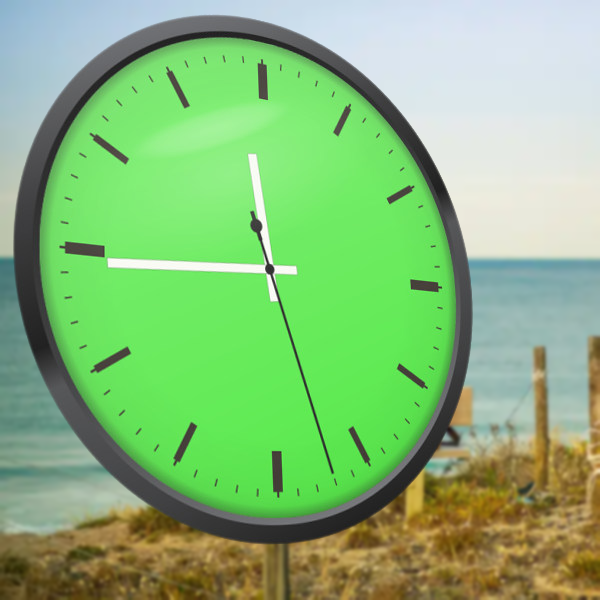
**11:44:27**
